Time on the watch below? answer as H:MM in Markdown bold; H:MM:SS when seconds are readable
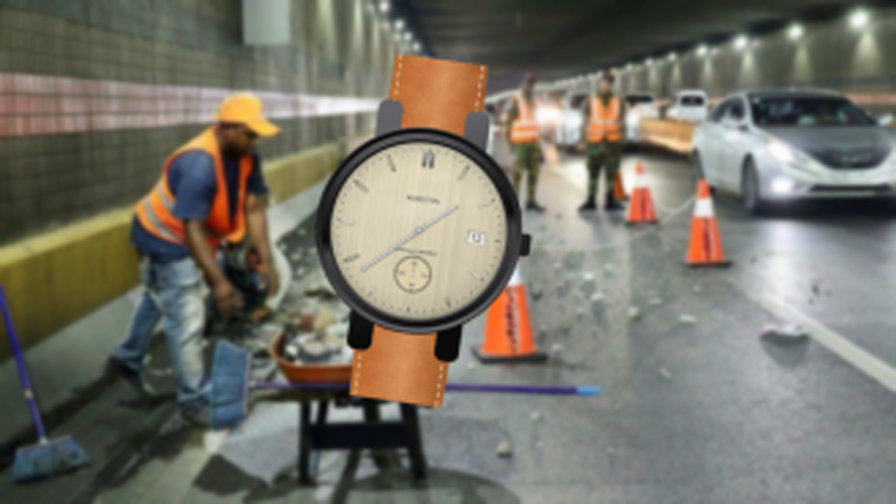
**1:38**
